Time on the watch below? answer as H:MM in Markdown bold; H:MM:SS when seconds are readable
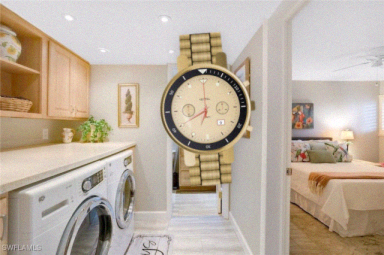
**6:40**
